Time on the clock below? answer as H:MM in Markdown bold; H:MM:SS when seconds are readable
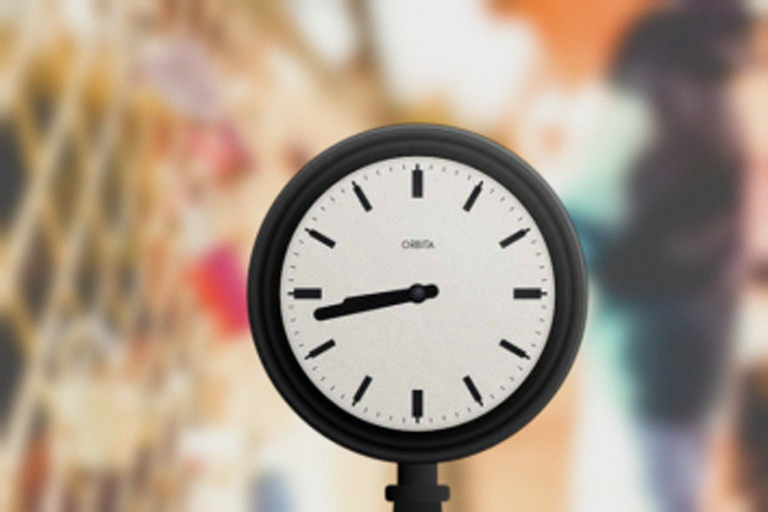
**8:43**
